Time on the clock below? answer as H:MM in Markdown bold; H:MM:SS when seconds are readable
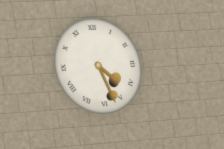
**4:27**
